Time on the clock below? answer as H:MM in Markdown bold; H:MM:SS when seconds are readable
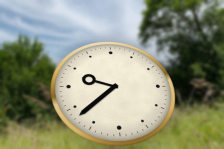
**9:38**
